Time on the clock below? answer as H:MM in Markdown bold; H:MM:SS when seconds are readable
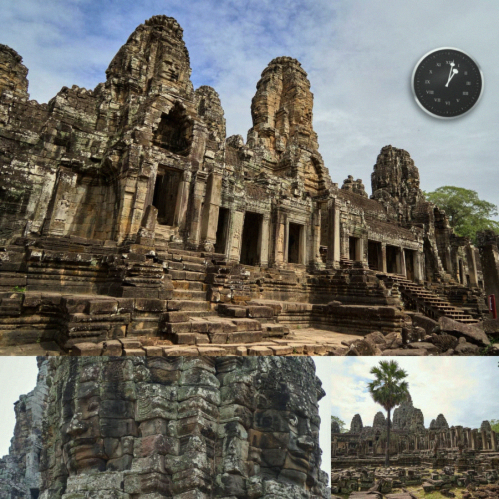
**1:02**
